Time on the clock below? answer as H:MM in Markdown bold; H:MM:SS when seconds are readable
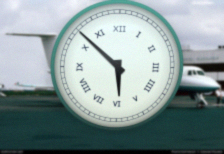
**5:52**
